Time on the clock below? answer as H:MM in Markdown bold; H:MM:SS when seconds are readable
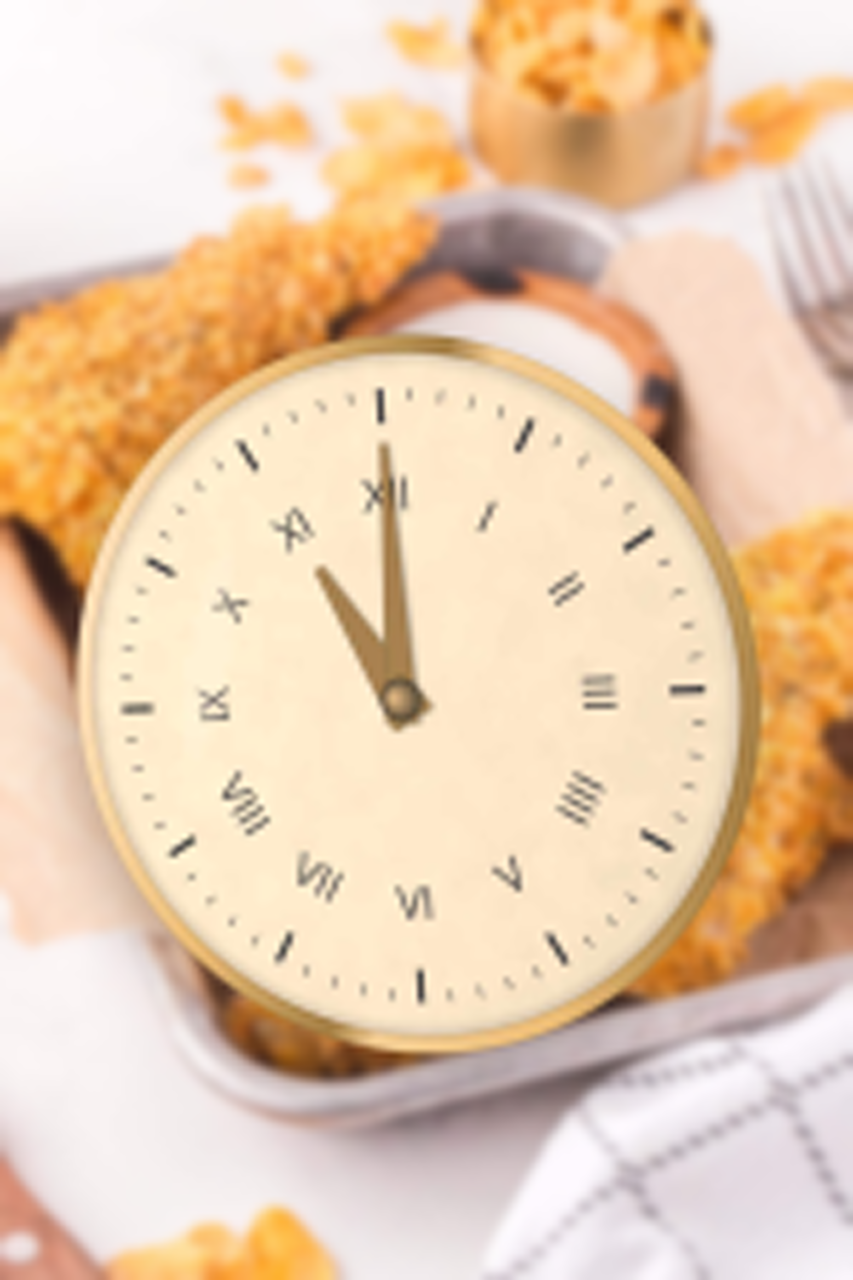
**11:00**
